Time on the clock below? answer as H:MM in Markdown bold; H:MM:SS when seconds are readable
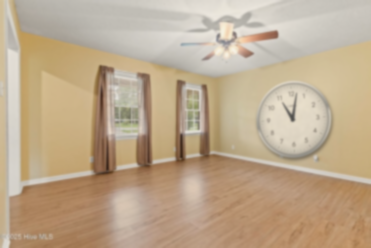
**11:02**
